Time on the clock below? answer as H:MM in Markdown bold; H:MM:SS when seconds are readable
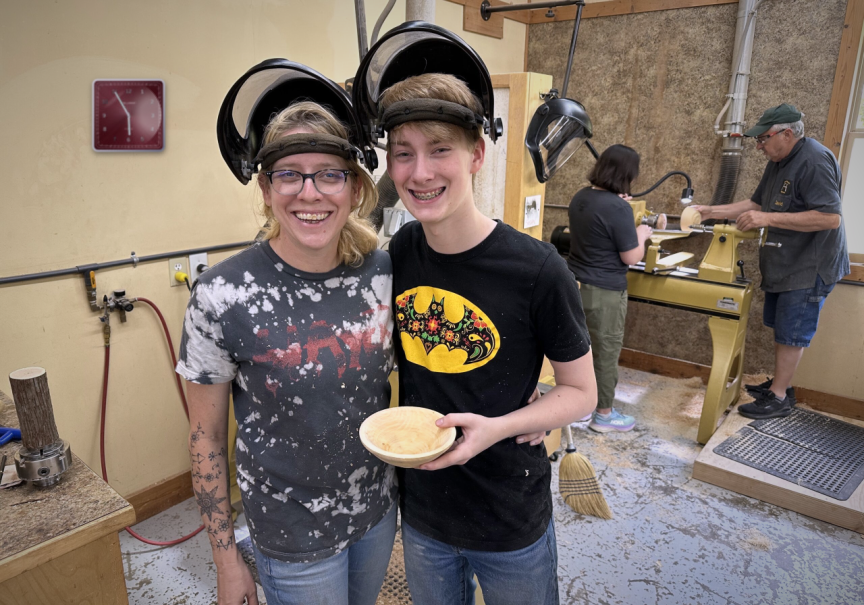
**5:55**
